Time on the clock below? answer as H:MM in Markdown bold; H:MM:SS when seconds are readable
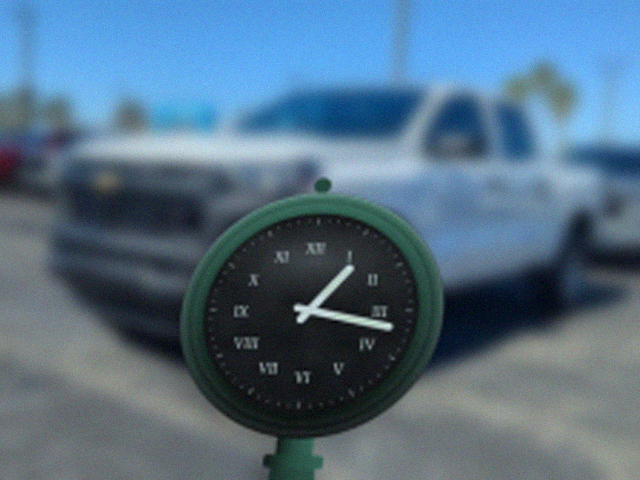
**1:17**
